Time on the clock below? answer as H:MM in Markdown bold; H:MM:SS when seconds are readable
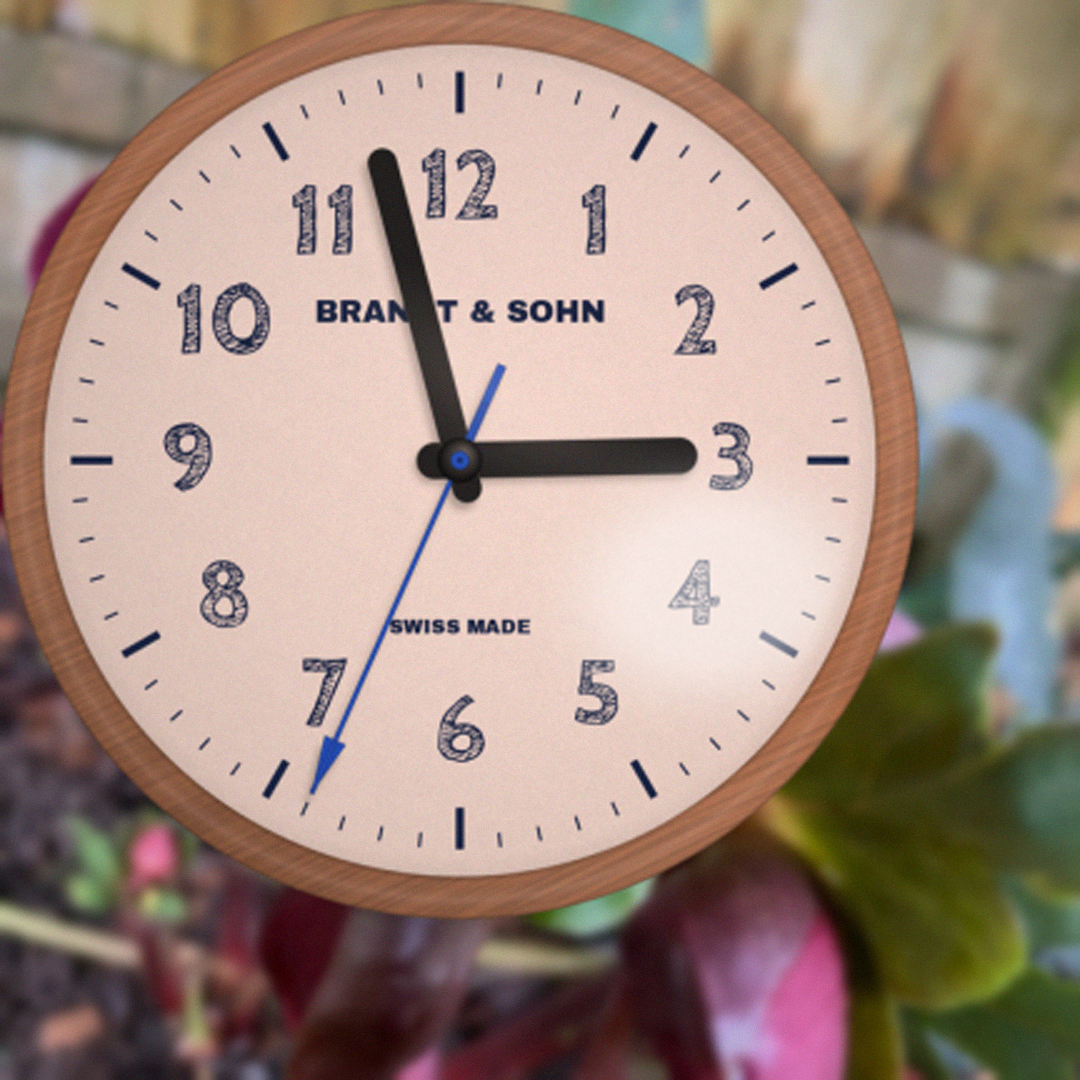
**2:57:34**
